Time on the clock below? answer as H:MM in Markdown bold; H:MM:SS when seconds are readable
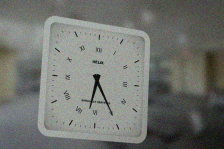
**6:25**
